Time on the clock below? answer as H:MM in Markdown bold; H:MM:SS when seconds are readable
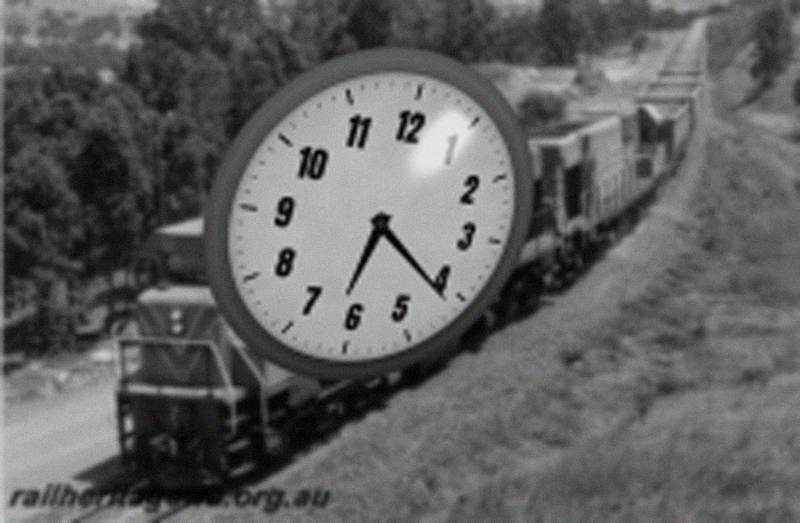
**6:21**
